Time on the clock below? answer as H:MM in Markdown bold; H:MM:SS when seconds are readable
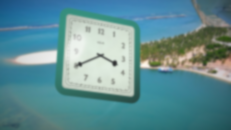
**3:40**
